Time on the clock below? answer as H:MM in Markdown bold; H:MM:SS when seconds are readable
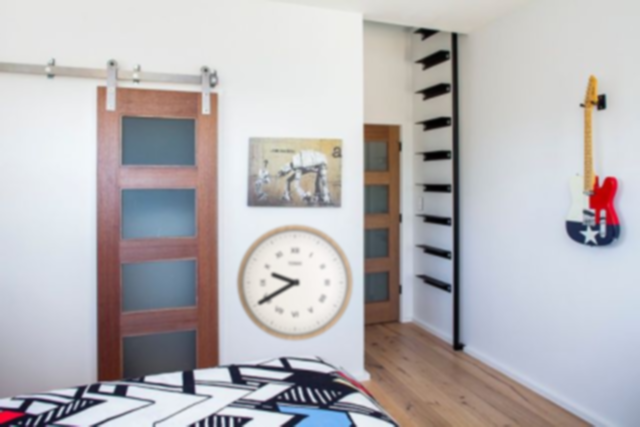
**9:40**
